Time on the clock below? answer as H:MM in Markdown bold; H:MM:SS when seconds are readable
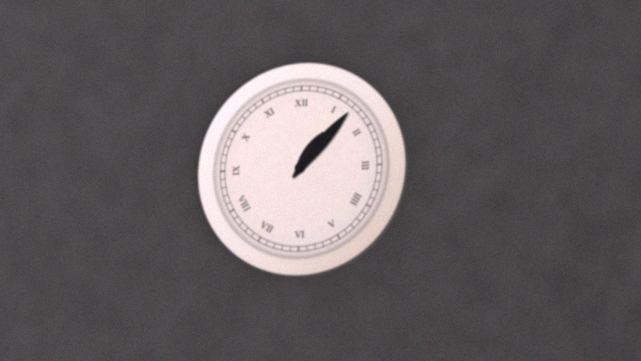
**1:07**
